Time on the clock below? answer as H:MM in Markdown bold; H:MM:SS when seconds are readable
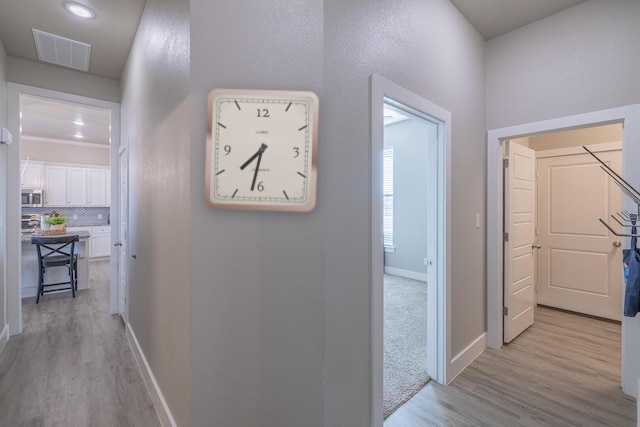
**7:32**
